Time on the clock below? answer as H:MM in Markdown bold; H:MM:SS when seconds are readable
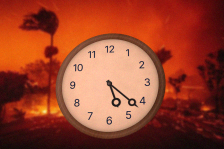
**5:22**
